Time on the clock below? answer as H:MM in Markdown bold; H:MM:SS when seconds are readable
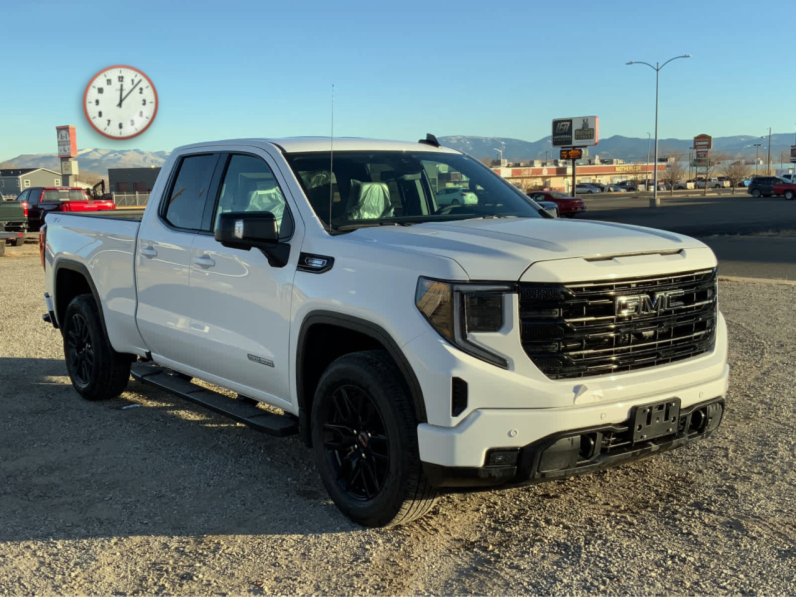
**12:07**
